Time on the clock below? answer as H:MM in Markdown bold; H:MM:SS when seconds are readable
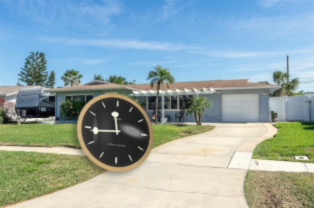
**11:44**
